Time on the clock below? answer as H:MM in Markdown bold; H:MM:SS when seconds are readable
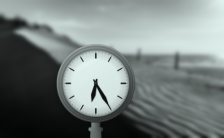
**6:25**
